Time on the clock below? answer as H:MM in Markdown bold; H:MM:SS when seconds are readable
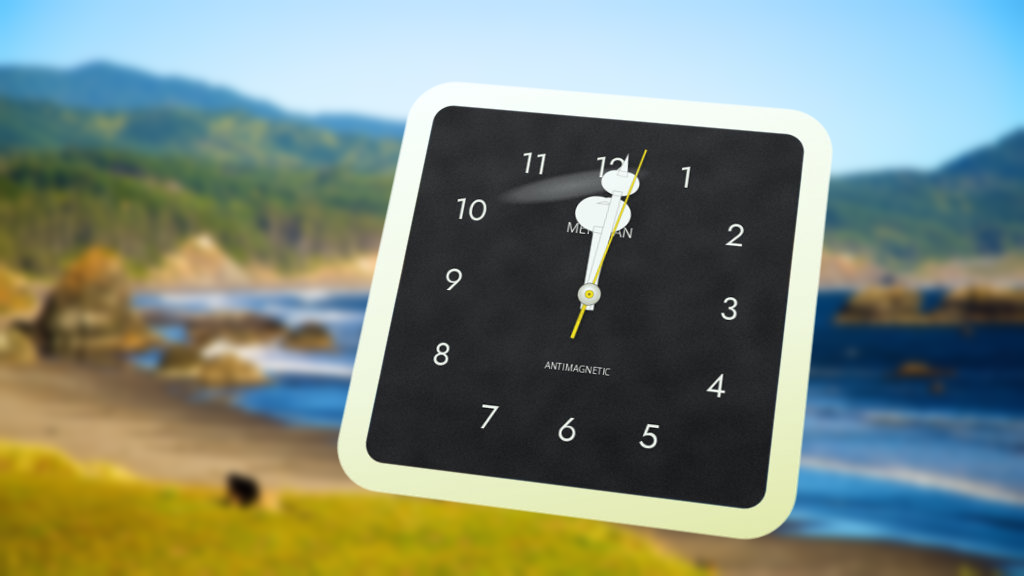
**12:01:02**
